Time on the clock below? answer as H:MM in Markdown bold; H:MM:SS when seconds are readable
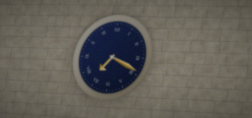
**7:19**
